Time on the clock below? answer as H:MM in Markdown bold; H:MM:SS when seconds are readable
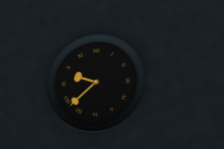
**9:38**
